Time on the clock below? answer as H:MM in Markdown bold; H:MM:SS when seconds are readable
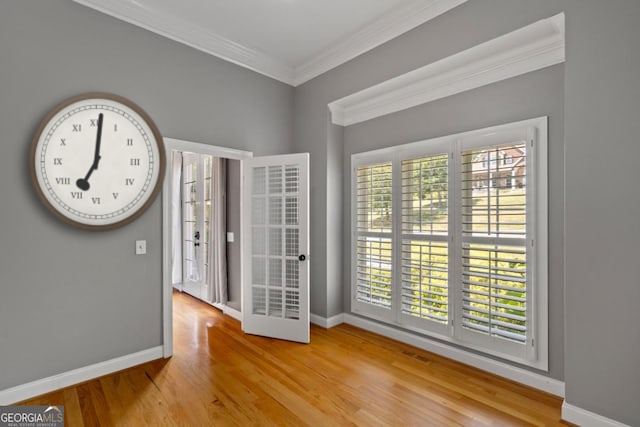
**7:01**
